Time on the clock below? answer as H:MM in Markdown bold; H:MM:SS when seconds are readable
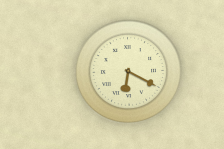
**6:20**
